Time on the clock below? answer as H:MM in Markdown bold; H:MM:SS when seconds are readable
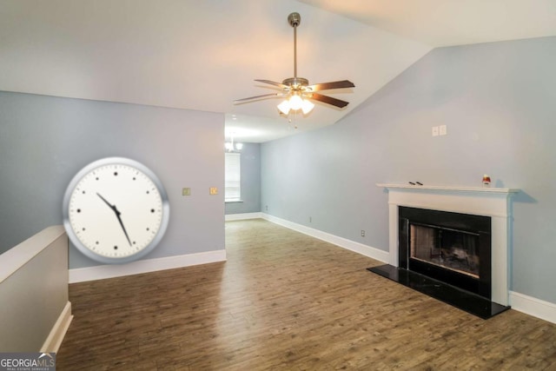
**10:26**
